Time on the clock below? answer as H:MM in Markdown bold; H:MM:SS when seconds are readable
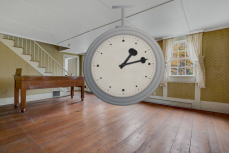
**1:13**
